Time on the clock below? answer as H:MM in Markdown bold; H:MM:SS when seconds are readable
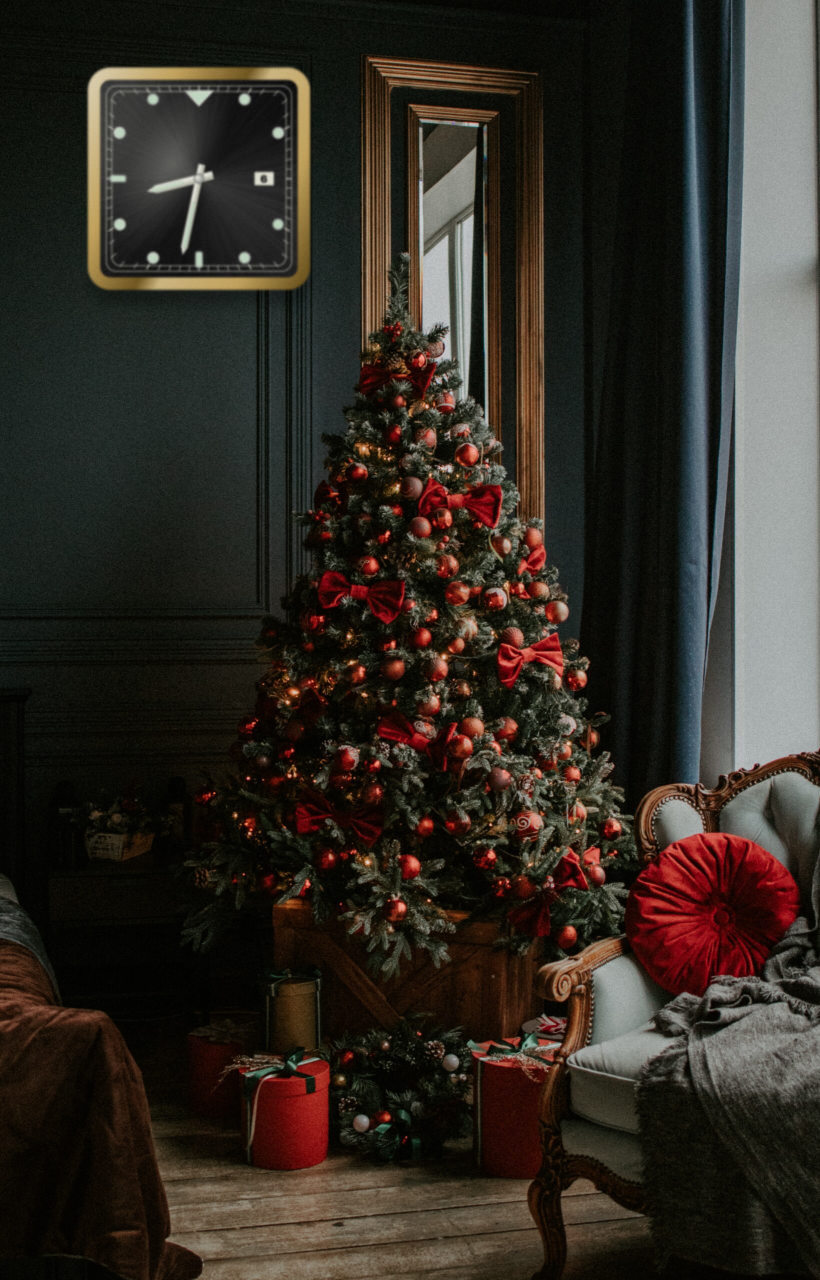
**8:32**
